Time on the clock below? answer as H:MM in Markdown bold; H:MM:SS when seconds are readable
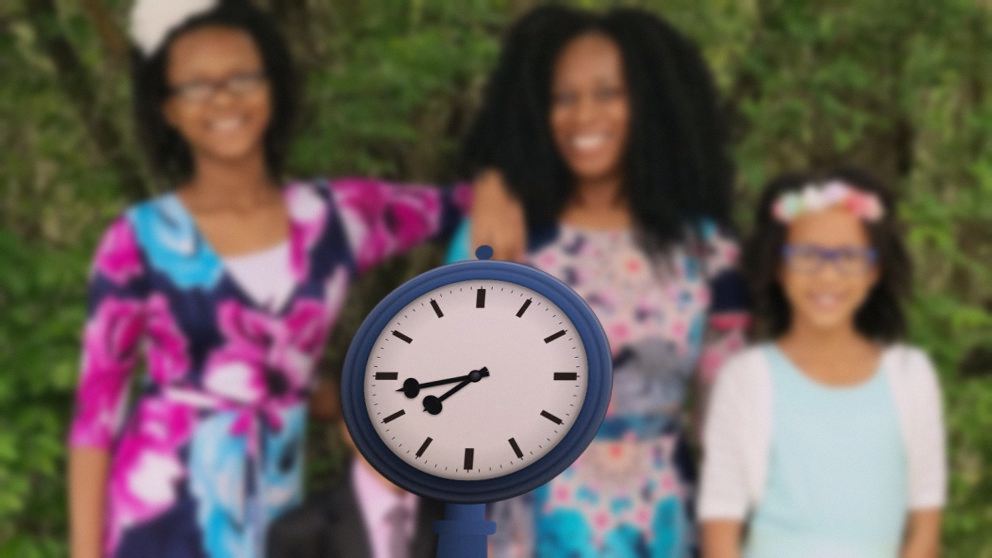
**7:43**
